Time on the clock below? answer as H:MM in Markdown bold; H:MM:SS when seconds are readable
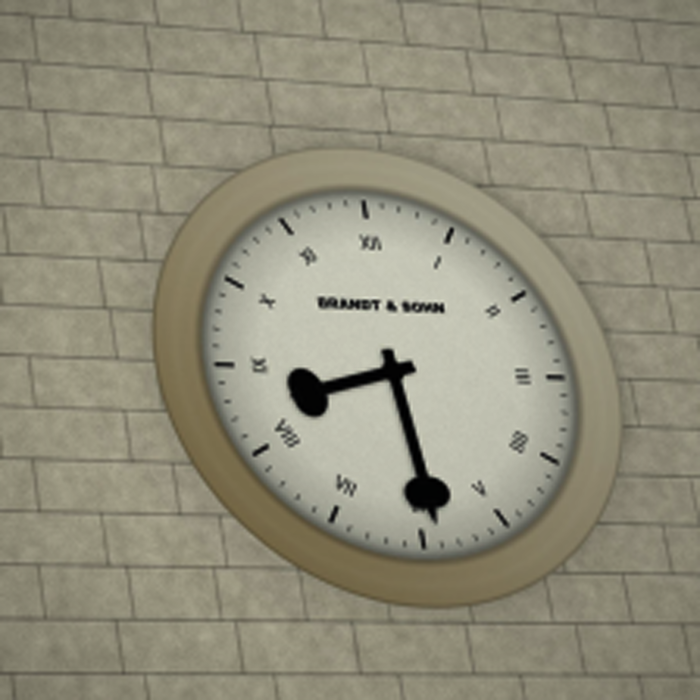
**8:29**
